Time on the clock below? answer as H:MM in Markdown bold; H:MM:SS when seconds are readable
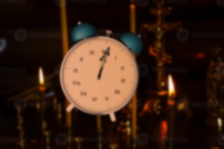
**12:01**
